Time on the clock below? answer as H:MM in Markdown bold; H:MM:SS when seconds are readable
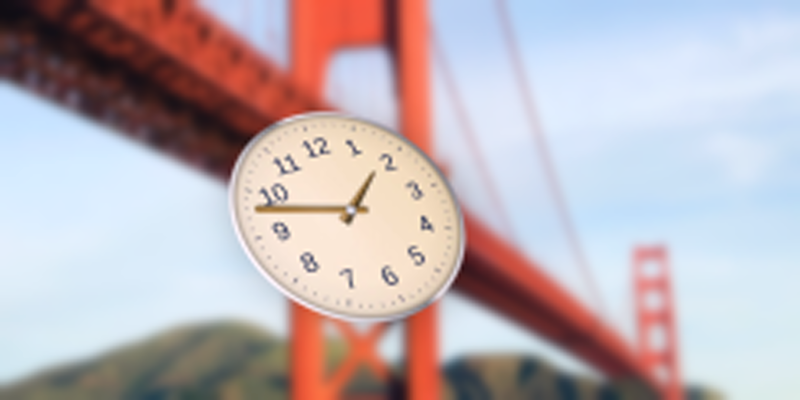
**1:48**
